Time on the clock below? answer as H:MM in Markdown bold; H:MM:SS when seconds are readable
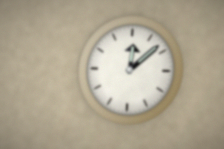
**12:08**
